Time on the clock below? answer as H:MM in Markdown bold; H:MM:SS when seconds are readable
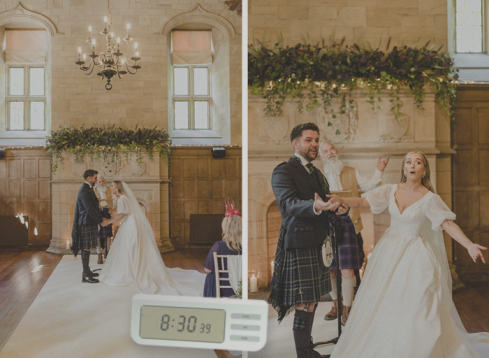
**8:30:39**
